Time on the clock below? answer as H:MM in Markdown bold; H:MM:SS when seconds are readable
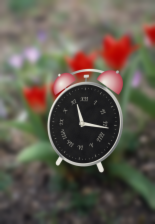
**11:16**
